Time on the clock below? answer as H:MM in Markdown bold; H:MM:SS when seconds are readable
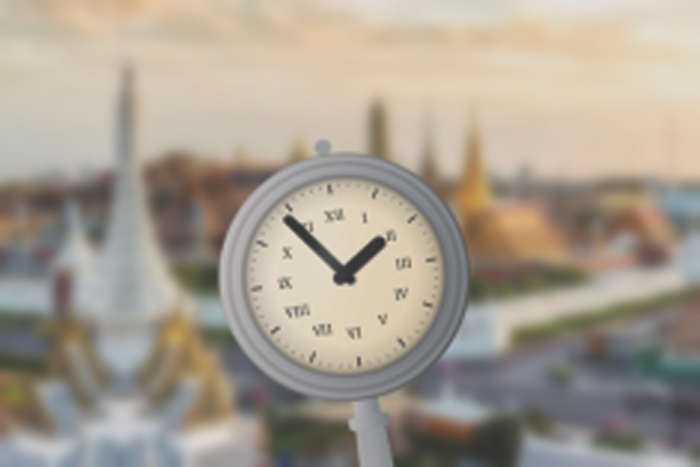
**1:54**
